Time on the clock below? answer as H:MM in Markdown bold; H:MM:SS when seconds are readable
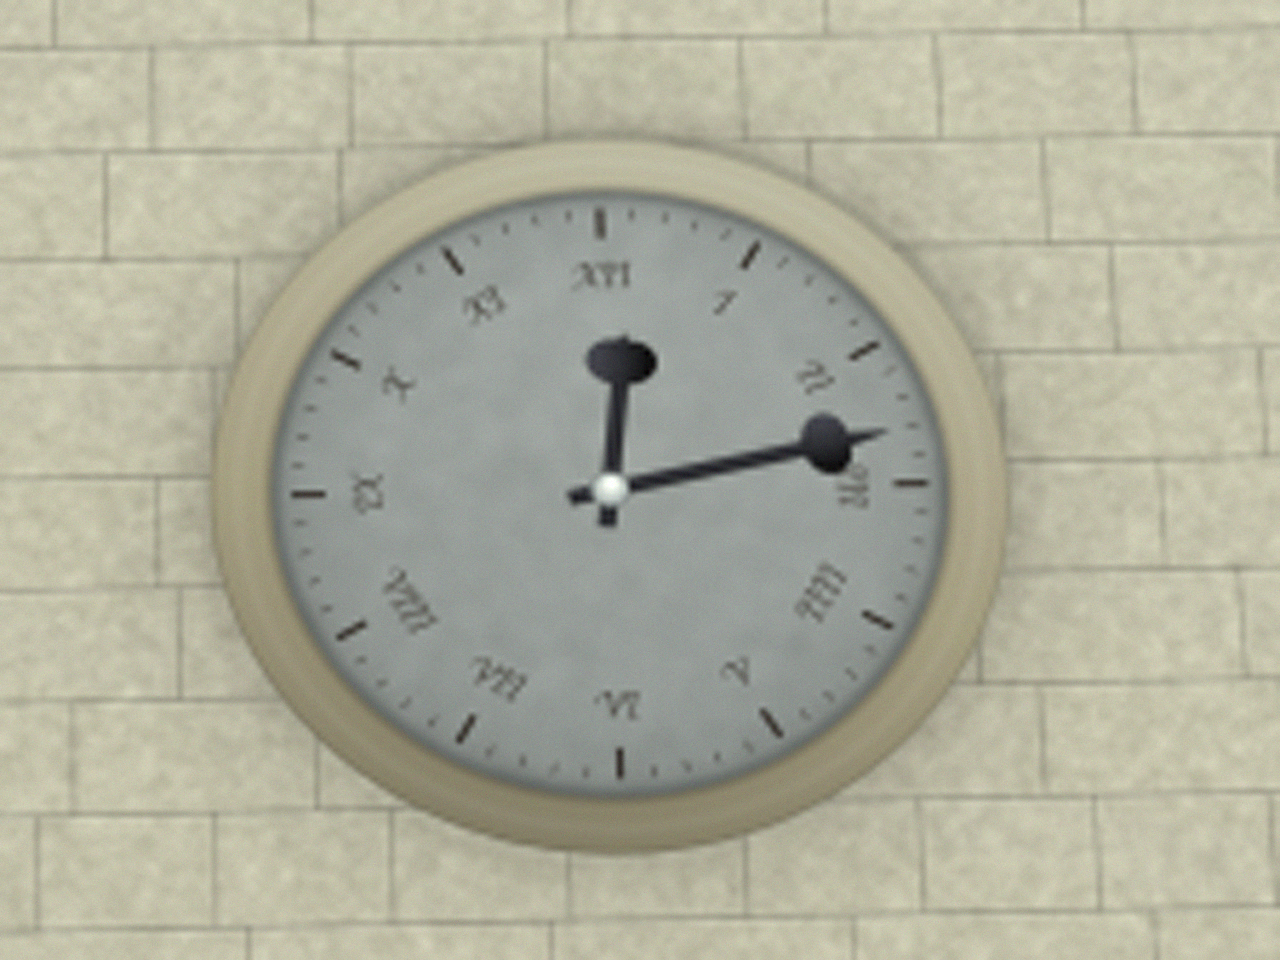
**12:13**
